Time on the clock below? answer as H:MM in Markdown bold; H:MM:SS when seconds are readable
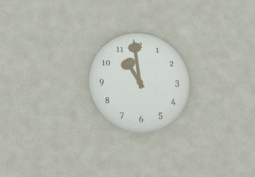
**10:59**
